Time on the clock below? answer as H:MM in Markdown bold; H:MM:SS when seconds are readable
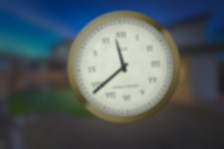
**11:39**
